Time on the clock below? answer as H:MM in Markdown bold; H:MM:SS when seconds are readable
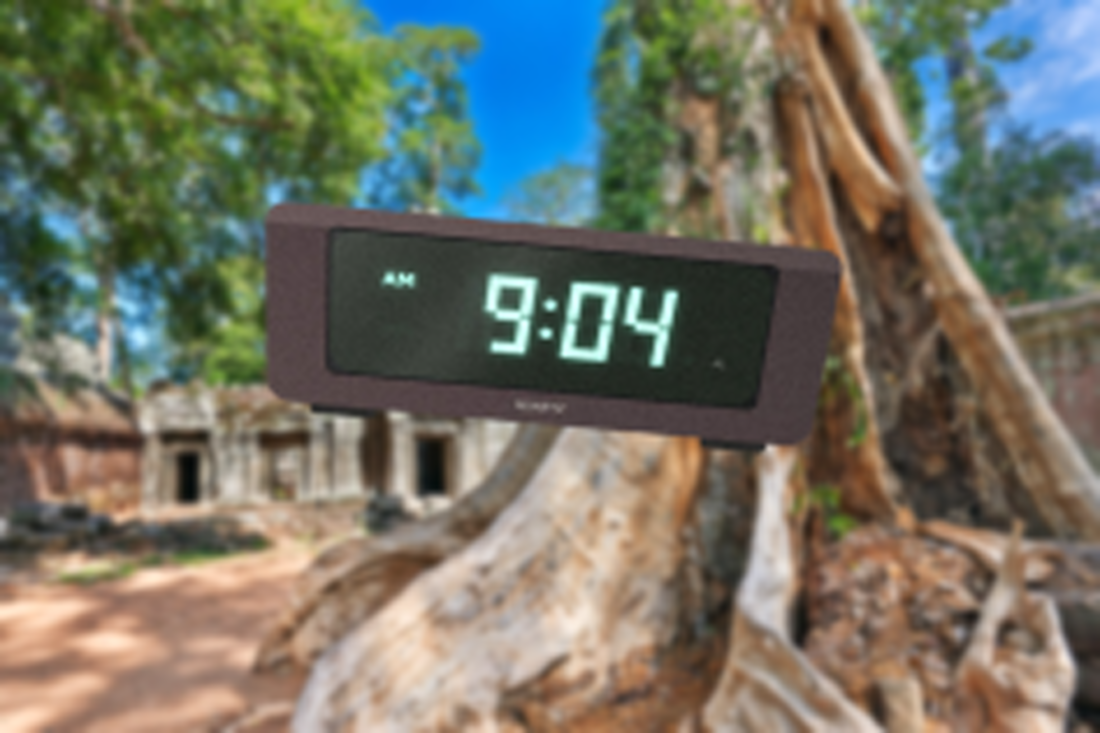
**9:04**
